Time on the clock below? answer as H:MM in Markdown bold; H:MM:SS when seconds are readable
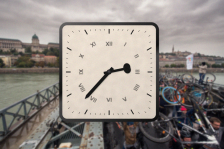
**2:37**
